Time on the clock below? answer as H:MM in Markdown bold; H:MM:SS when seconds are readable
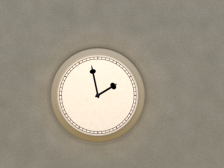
**1:58**
